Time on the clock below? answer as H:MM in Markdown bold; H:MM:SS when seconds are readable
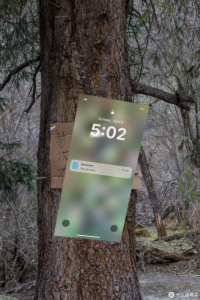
**5:02**
